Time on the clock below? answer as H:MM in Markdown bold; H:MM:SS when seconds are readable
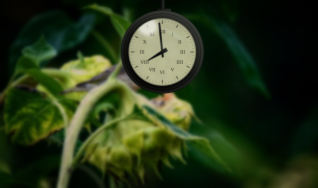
**7:59**
